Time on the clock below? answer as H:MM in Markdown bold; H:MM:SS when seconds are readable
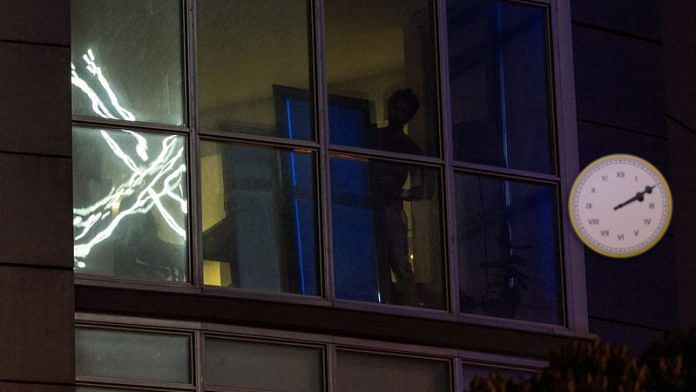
**2:10**
